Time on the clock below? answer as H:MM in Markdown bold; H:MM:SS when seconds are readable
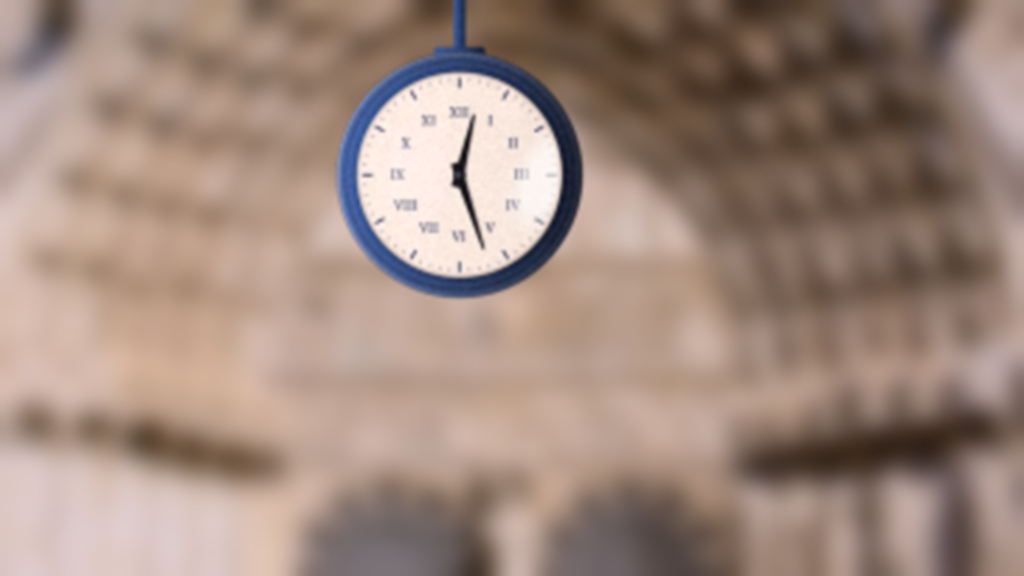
**12:27**
